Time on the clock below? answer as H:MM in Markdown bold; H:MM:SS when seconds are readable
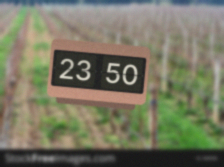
**23:50**
